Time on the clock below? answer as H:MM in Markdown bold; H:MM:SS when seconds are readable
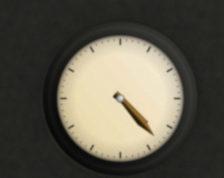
**4:23**
